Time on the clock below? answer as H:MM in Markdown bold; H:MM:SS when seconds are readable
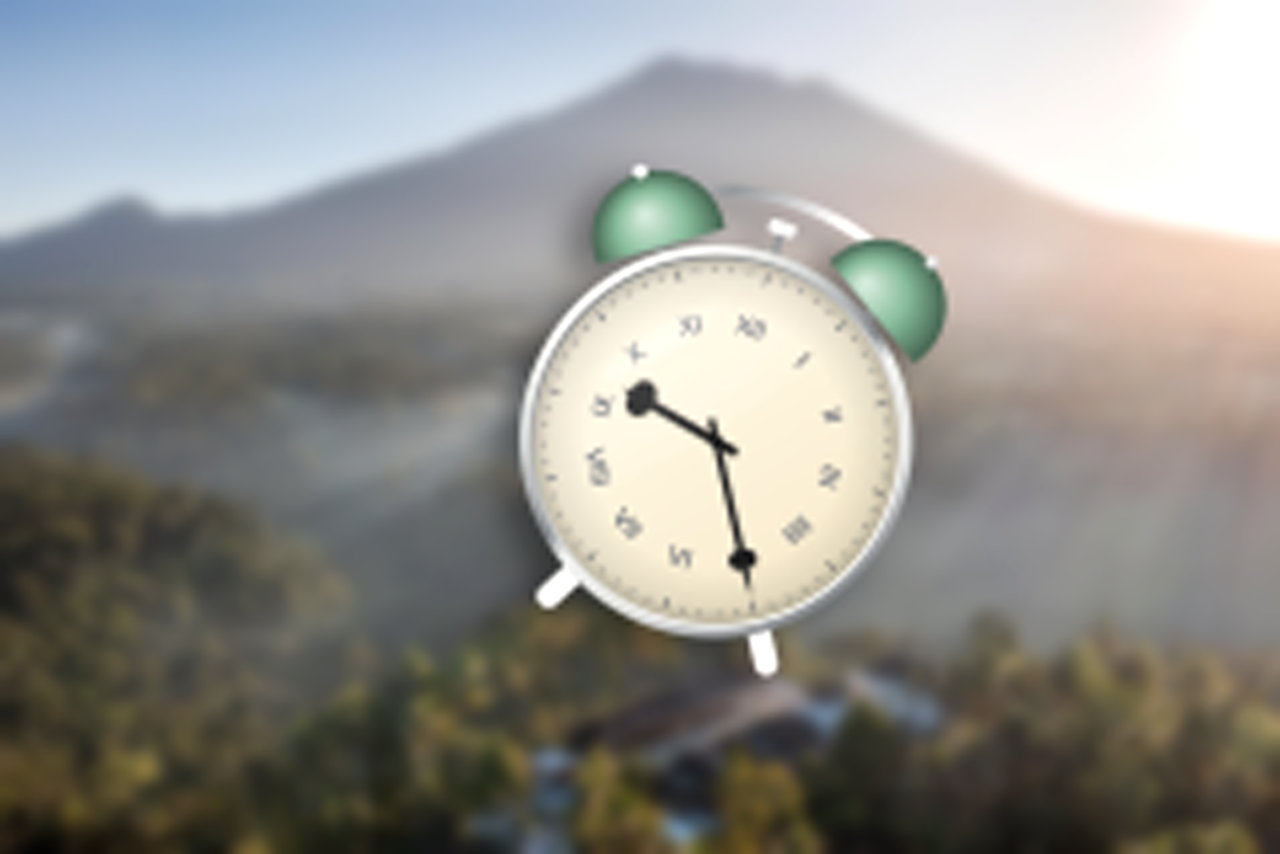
**9:25**
